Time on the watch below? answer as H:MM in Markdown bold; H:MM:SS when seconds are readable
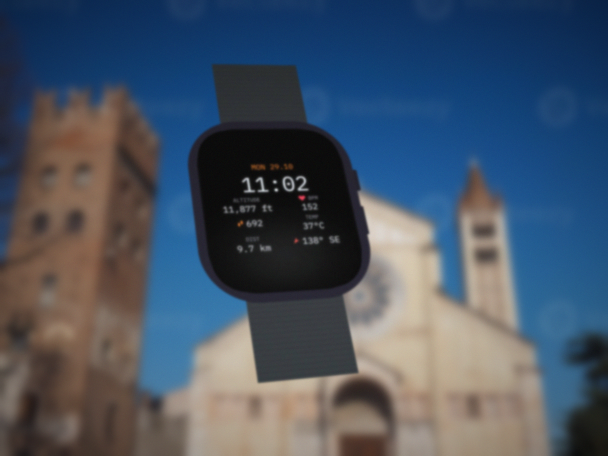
**11:02**
